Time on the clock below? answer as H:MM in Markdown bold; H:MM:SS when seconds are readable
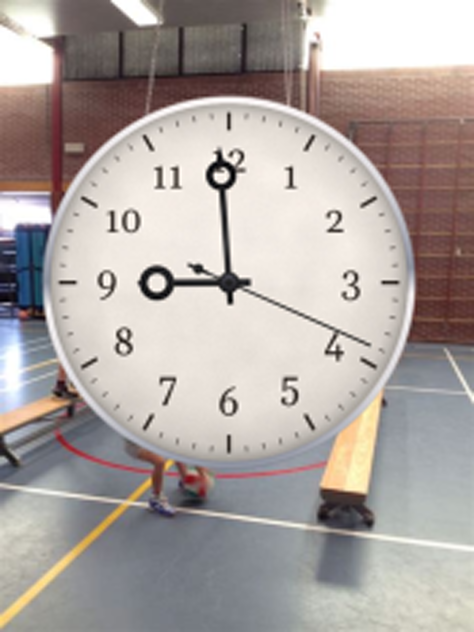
**8:59:19**
